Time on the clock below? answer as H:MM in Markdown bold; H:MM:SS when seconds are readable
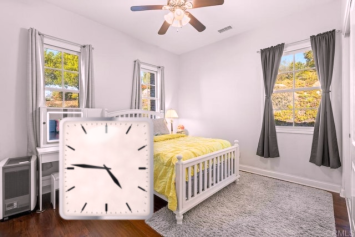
**4:46**
